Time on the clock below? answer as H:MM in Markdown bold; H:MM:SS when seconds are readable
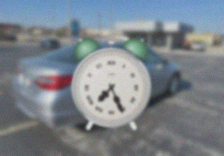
**7:26**
